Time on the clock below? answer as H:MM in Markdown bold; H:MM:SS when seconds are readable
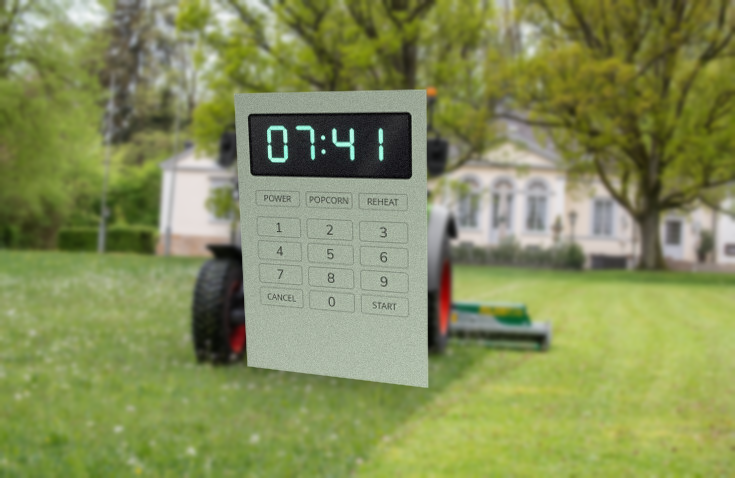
**7:41**
